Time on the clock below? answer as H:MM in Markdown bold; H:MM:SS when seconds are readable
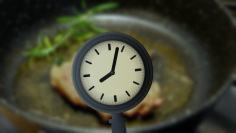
**8:03**
